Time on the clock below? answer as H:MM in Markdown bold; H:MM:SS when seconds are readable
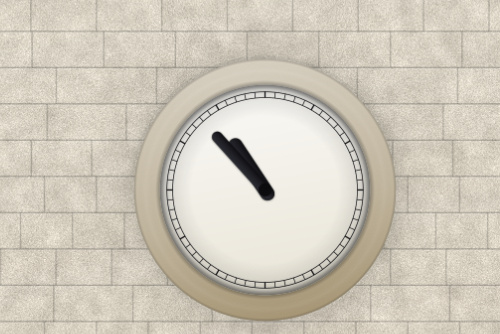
**10:53**
